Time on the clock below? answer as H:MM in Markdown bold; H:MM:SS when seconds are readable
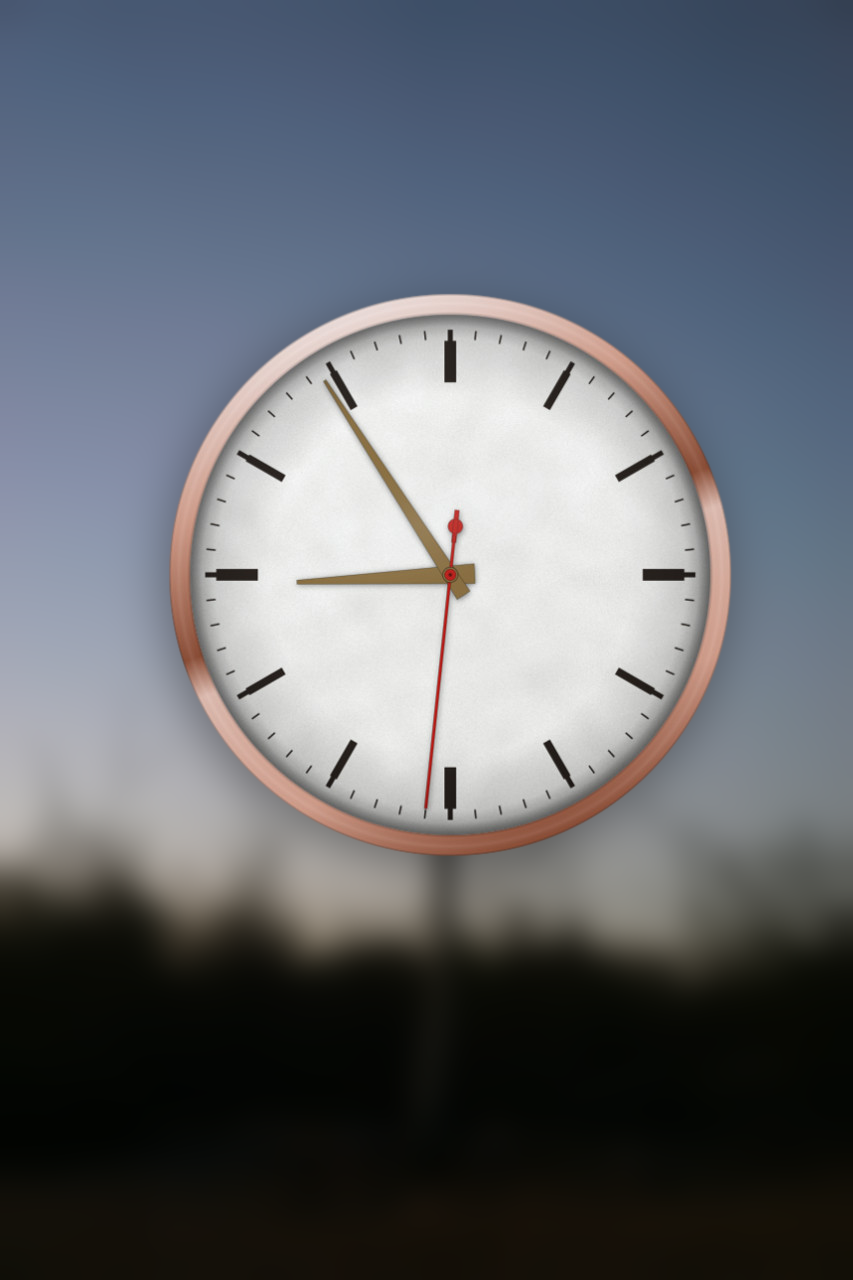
**8:54:31**
